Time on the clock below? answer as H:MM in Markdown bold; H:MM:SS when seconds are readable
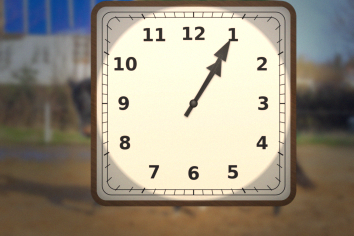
**1:05**
